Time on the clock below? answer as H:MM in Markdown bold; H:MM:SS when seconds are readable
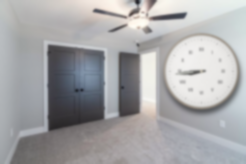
**8:44**
